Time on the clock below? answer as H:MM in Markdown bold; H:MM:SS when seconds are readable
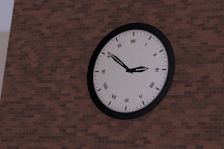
**2:51**
